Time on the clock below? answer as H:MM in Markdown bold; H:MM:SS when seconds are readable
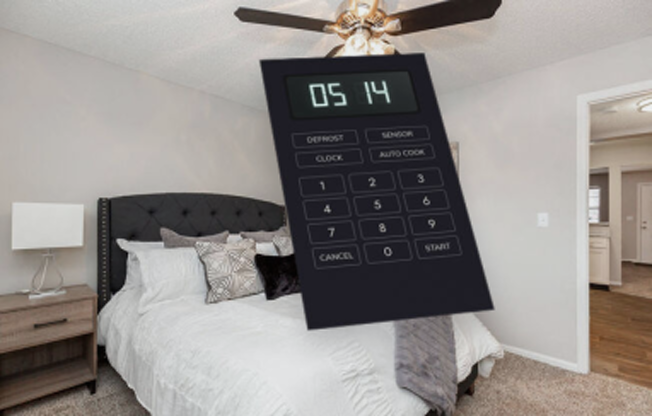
**5:14**
